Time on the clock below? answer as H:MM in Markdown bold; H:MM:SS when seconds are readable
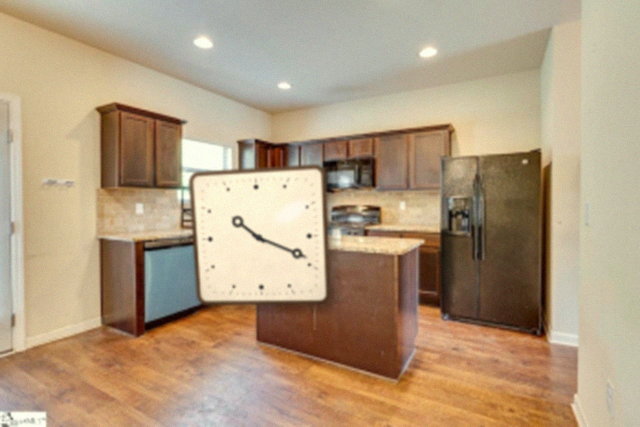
**10:19**
